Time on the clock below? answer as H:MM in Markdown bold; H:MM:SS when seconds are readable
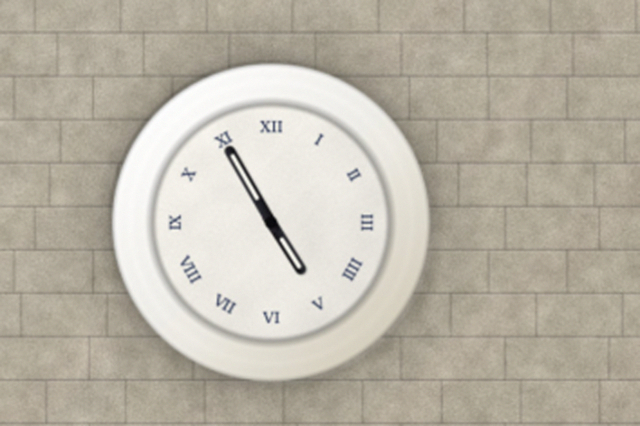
**4:55**
